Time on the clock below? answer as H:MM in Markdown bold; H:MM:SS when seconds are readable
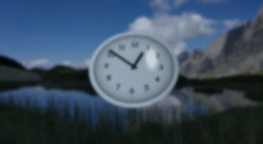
**12:51**
